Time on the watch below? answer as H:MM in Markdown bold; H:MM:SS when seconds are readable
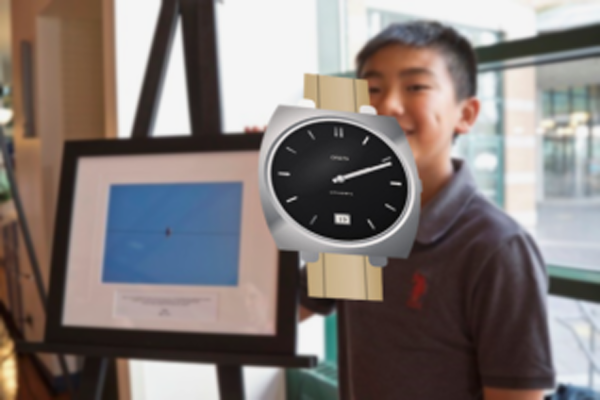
**2:11**
